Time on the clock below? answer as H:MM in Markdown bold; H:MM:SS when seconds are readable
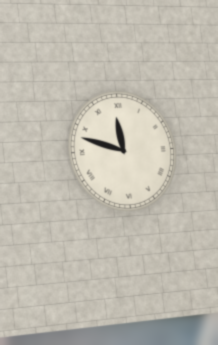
**11:48**
